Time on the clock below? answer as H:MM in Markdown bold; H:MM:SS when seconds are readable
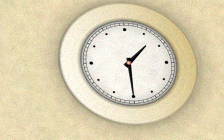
**1:30**
